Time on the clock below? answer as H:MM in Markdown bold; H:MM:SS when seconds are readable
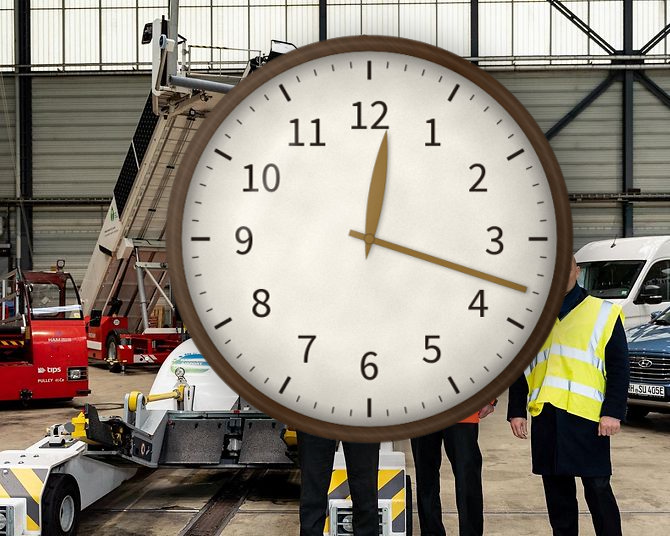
**12:18**
